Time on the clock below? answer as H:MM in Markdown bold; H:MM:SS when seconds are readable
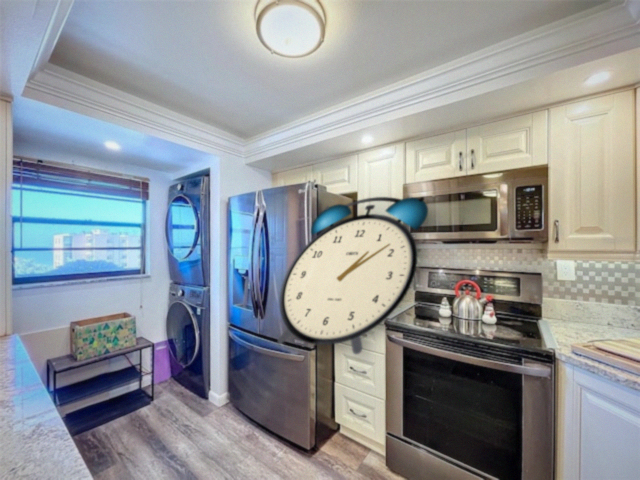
**1:08**
